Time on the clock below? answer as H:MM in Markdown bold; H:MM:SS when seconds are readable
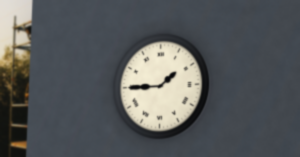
**1:45**
